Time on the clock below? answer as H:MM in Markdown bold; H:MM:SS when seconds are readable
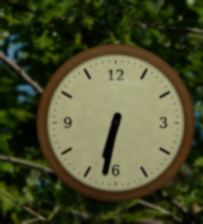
**6:32**
